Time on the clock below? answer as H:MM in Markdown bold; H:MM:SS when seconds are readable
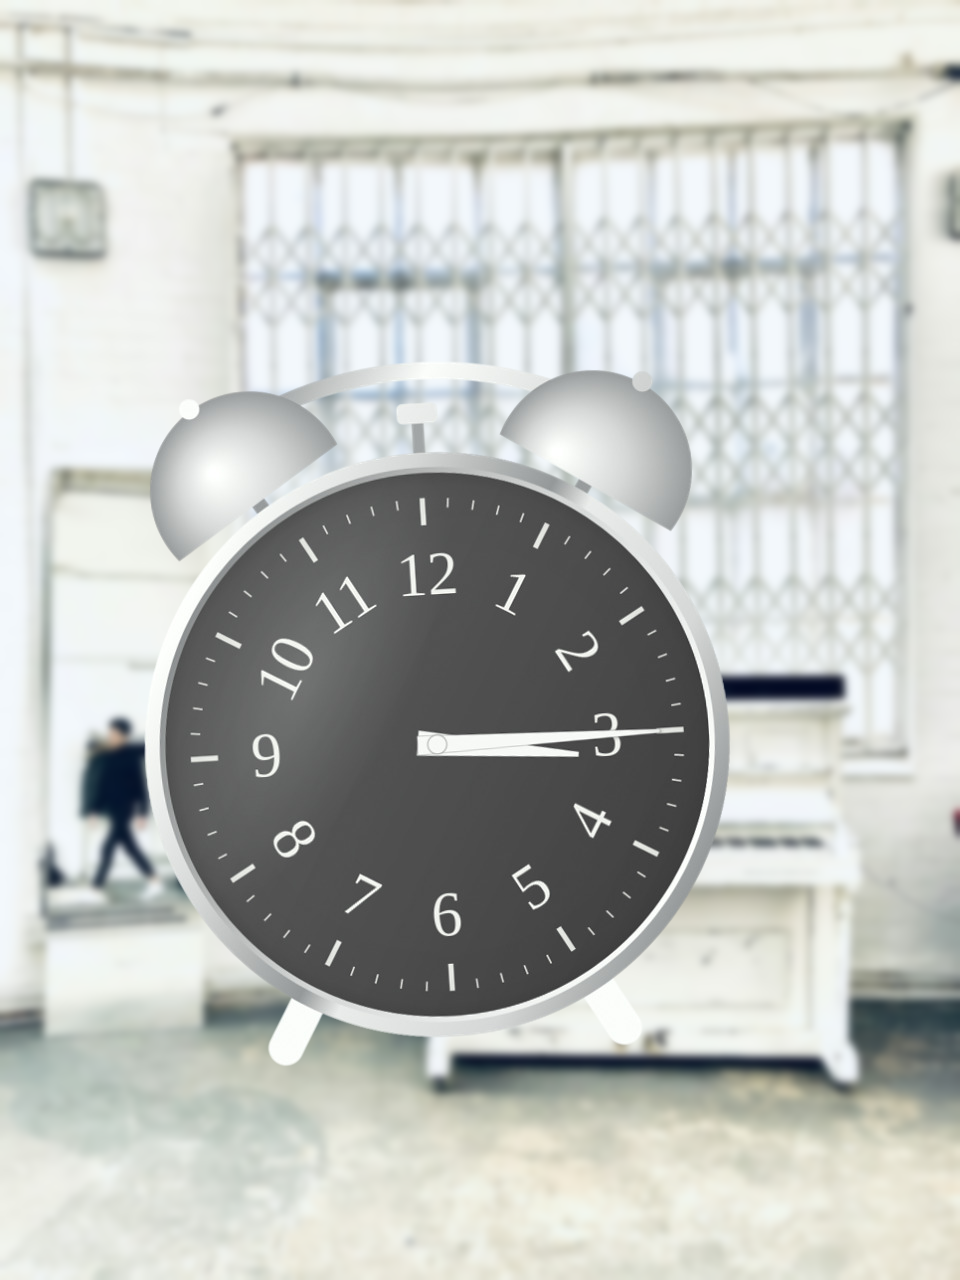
**3:15**
